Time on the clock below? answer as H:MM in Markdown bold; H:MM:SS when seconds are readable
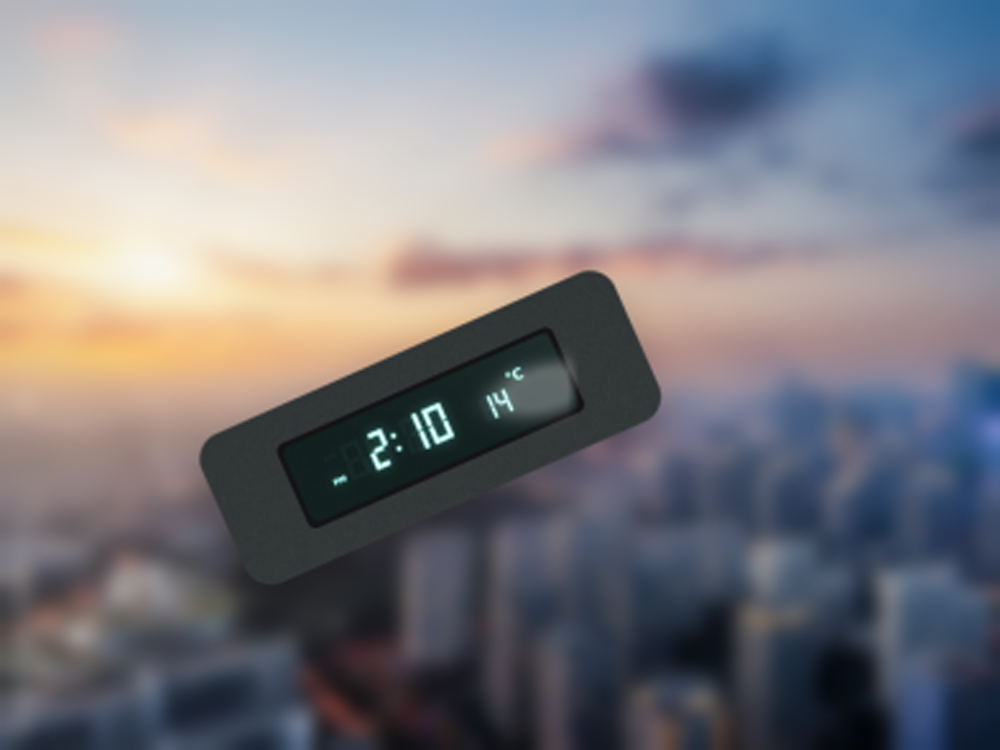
**2:10**
